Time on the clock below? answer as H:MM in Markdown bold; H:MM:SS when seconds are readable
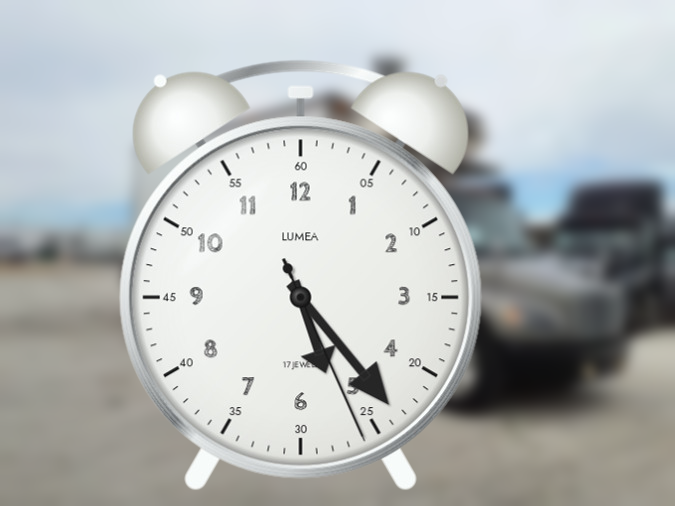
**5:23:26**
